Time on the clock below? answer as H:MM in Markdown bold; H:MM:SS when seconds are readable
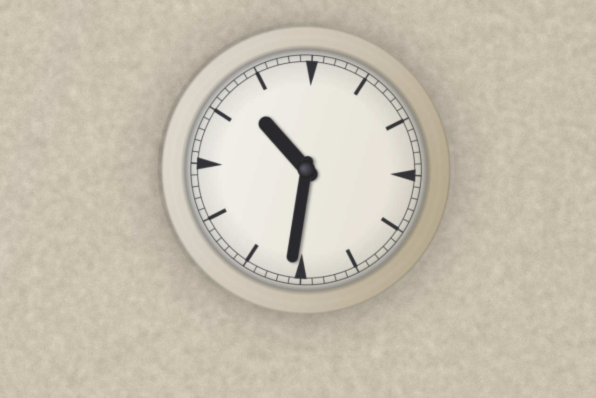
**10:31**
